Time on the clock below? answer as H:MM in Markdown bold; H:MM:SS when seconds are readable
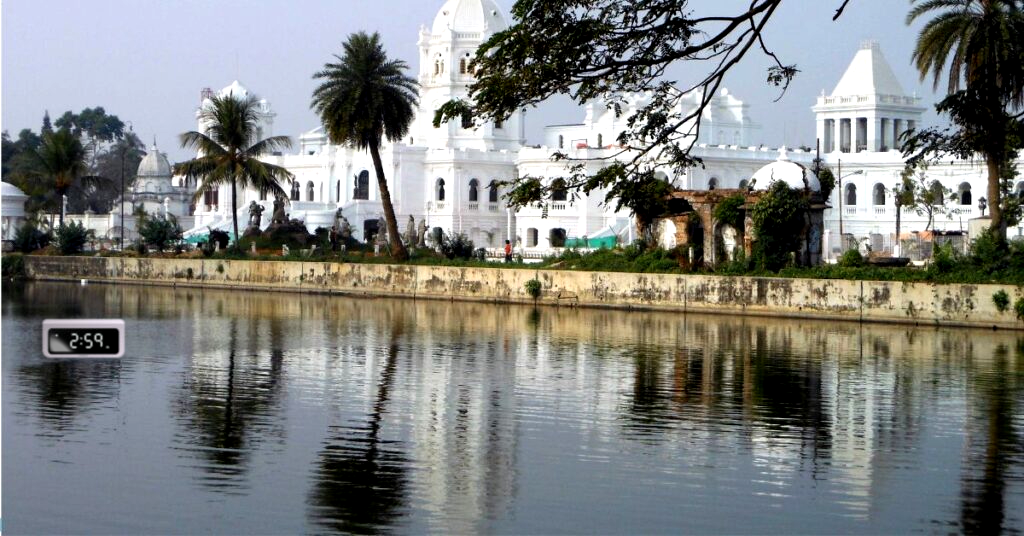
**2:59**
